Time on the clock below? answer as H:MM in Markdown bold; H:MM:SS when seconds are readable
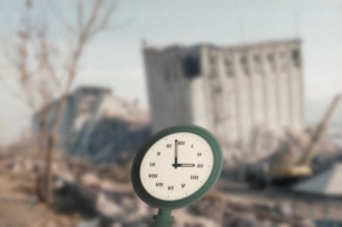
**2:58**
